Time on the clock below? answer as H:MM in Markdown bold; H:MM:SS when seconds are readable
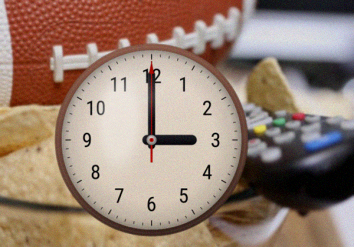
**3:00:00**
